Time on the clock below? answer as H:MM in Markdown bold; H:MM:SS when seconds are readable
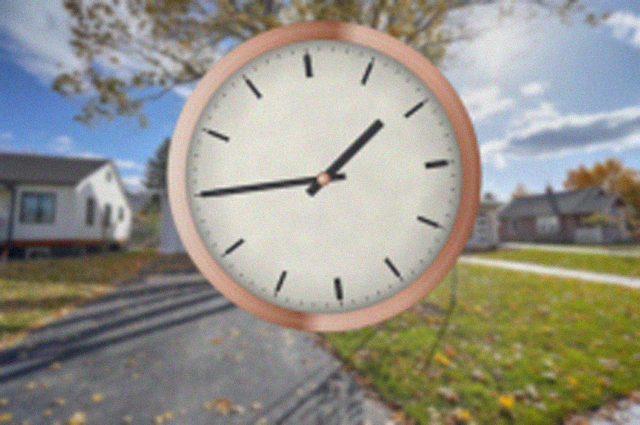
**1:45**
